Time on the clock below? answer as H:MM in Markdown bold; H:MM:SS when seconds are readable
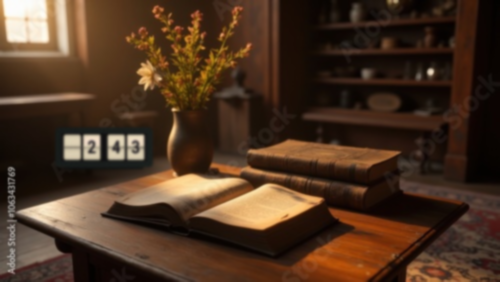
**2:43**
